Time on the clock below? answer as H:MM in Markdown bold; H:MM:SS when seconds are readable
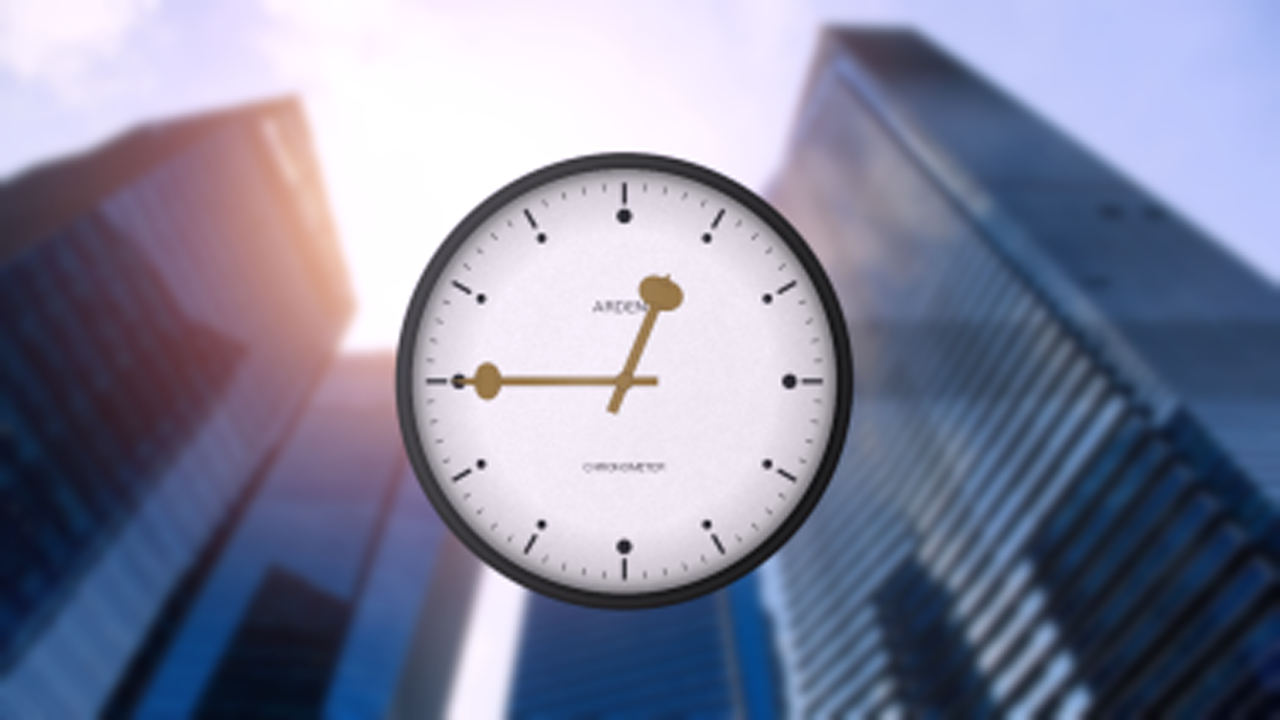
**12:45**
